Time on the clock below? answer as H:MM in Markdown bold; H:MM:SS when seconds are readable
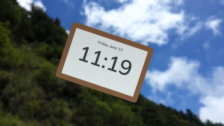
**11:19**
